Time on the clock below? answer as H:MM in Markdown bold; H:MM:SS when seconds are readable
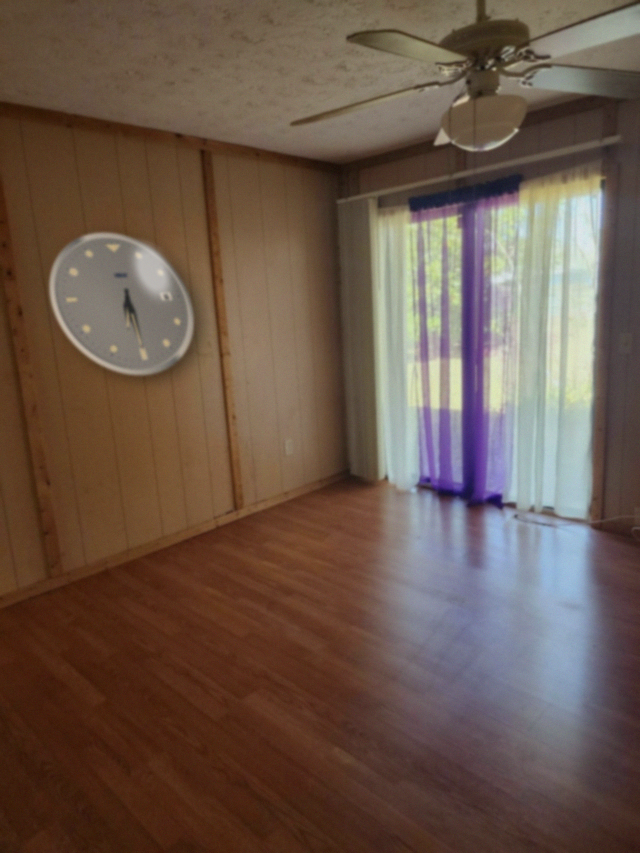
**6:30**
